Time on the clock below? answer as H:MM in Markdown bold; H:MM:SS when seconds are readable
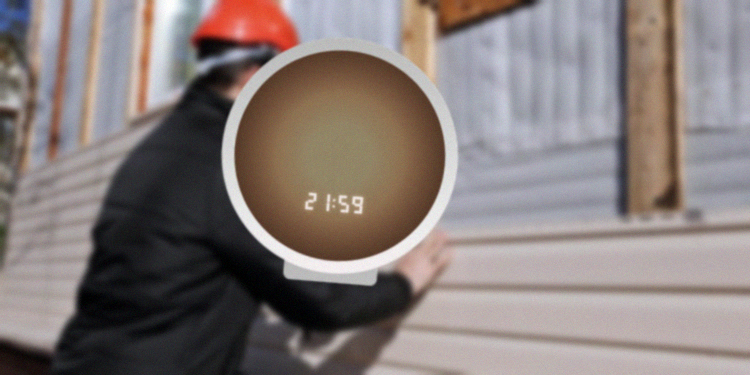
**21:59**
